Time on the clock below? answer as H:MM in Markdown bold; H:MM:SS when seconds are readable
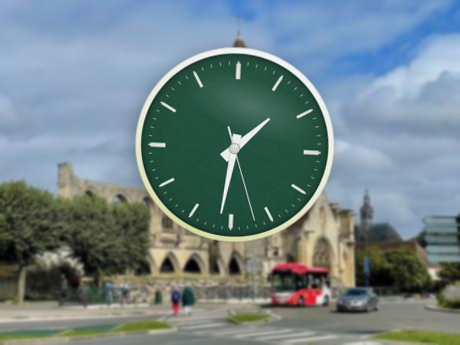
**1:31:27**
